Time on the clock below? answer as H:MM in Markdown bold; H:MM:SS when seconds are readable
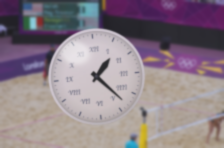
**1:23**
